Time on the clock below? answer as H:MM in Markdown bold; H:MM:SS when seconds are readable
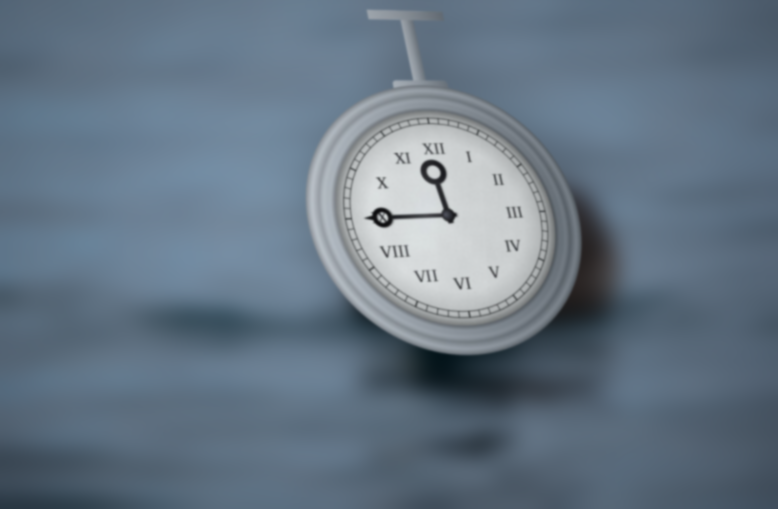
**11:45**
